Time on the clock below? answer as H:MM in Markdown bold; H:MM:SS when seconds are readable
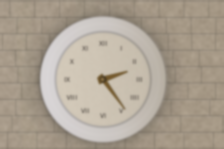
**2:24**
